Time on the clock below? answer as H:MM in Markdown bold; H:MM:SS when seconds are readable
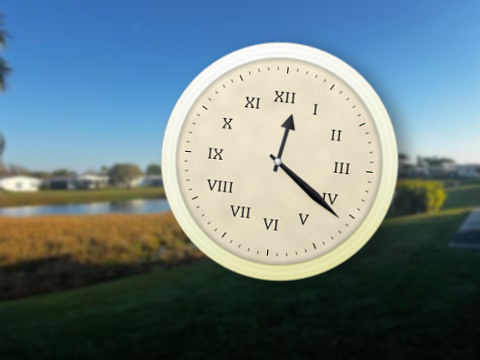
**12:21**
